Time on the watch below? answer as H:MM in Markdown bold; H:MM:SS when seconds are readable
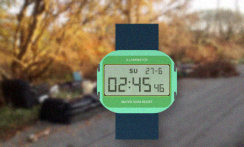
**2:45:46**
